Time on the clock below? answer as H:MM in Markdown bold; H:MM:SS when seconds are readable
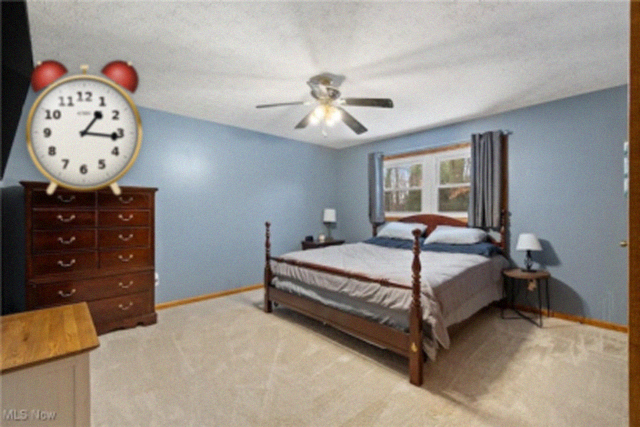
**1:16**
